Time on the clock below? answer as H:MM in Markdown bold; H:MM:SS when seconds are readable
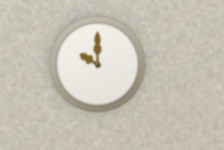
**10:00**
